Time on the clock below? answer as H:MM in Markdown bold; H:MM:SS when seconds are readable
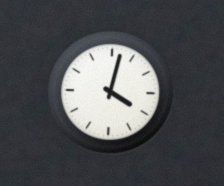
**4:02**
